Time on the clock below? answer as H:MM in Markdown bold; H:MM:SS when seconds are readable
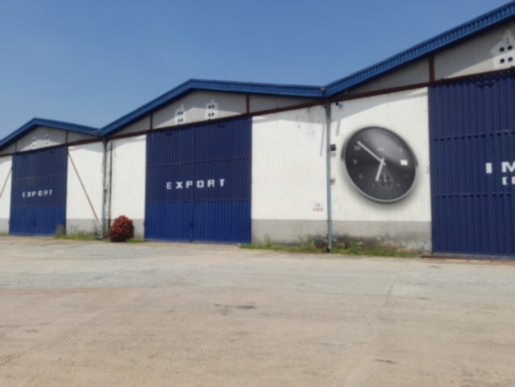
**6:52**
